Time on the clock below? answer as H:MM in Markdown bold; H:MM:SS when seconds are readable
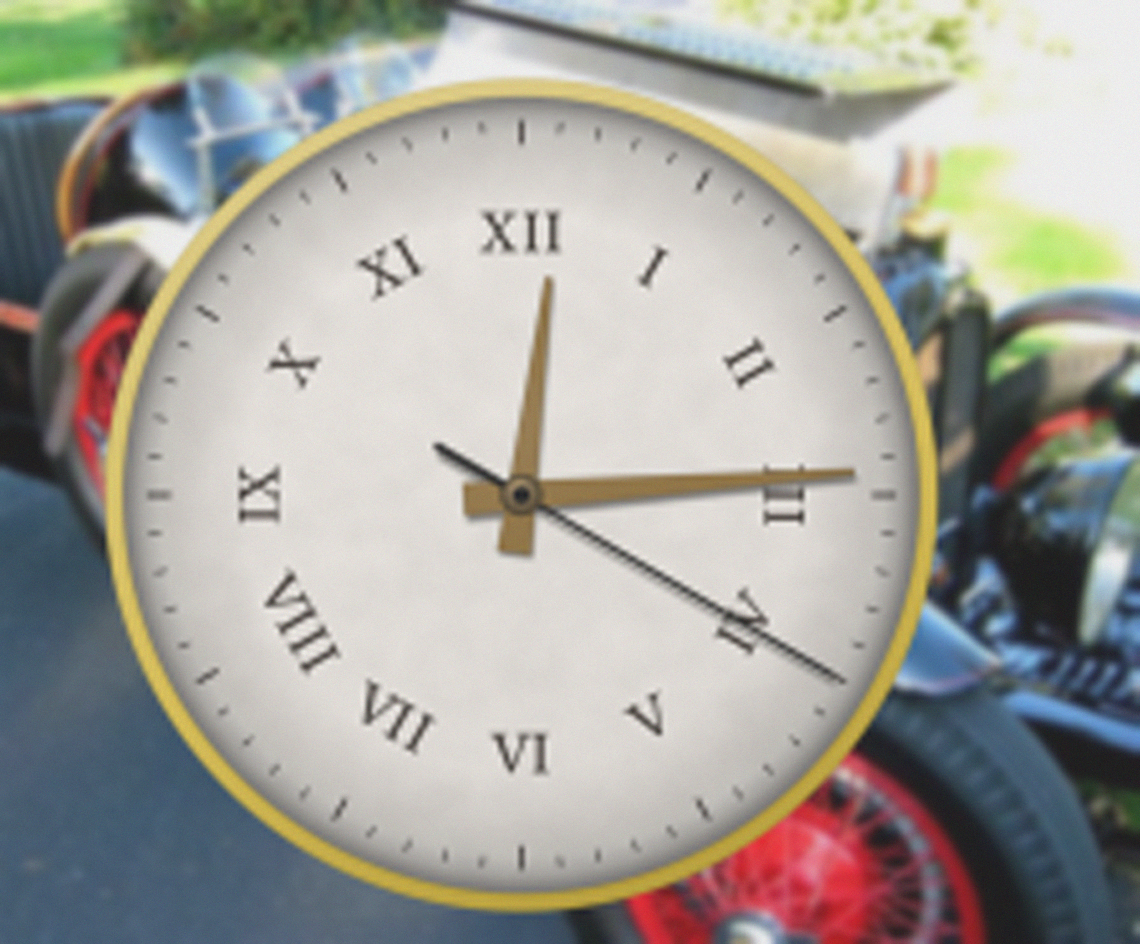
**12:14:20**
